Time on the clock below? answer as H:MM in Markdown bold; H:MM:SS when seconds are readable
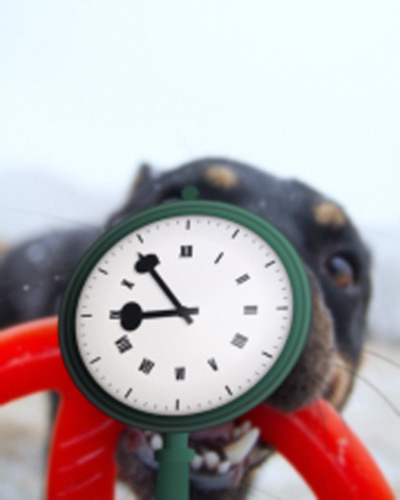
**8:54**
